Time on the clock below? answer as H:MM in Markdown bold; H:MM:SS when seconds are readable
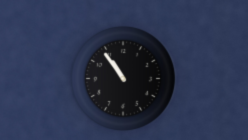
**10:54**
